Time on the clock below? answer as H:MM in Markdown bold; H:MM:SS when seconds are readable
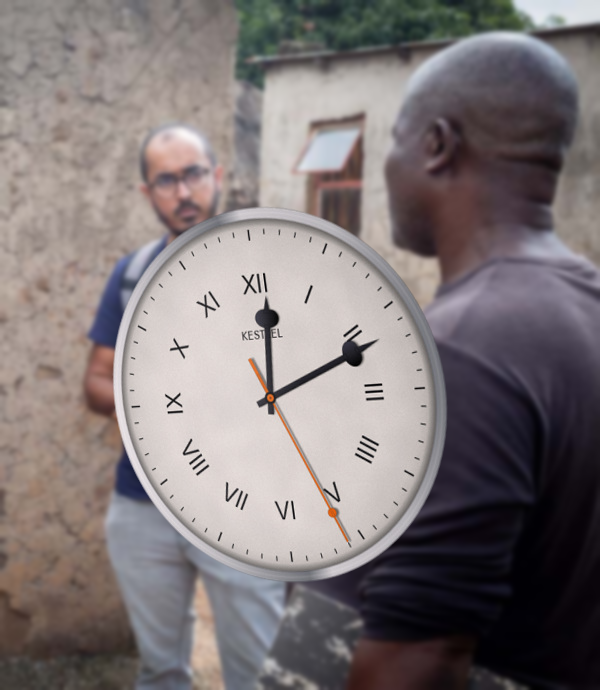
**12:11:26**
